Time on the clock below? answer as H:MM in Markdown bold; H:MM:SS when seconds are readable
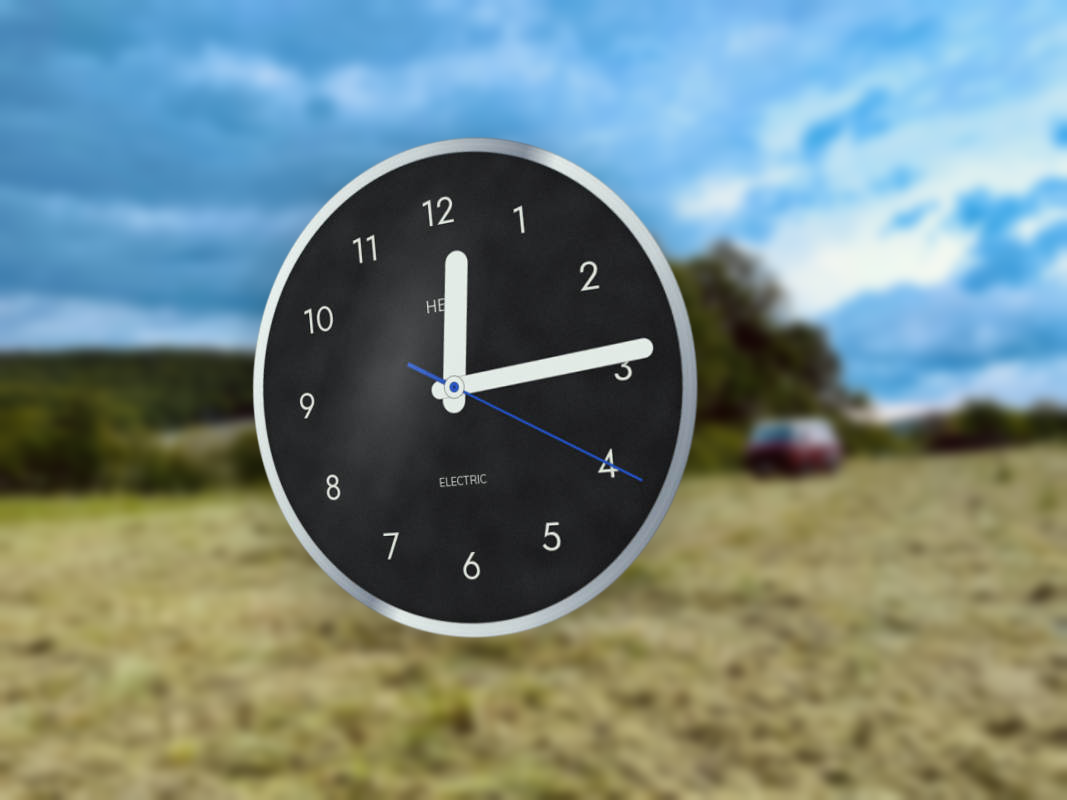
**12:14:20**
